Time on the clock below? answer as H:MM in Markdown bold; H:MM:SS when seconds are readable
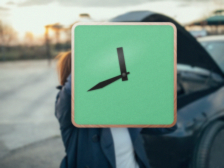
**11:41**
